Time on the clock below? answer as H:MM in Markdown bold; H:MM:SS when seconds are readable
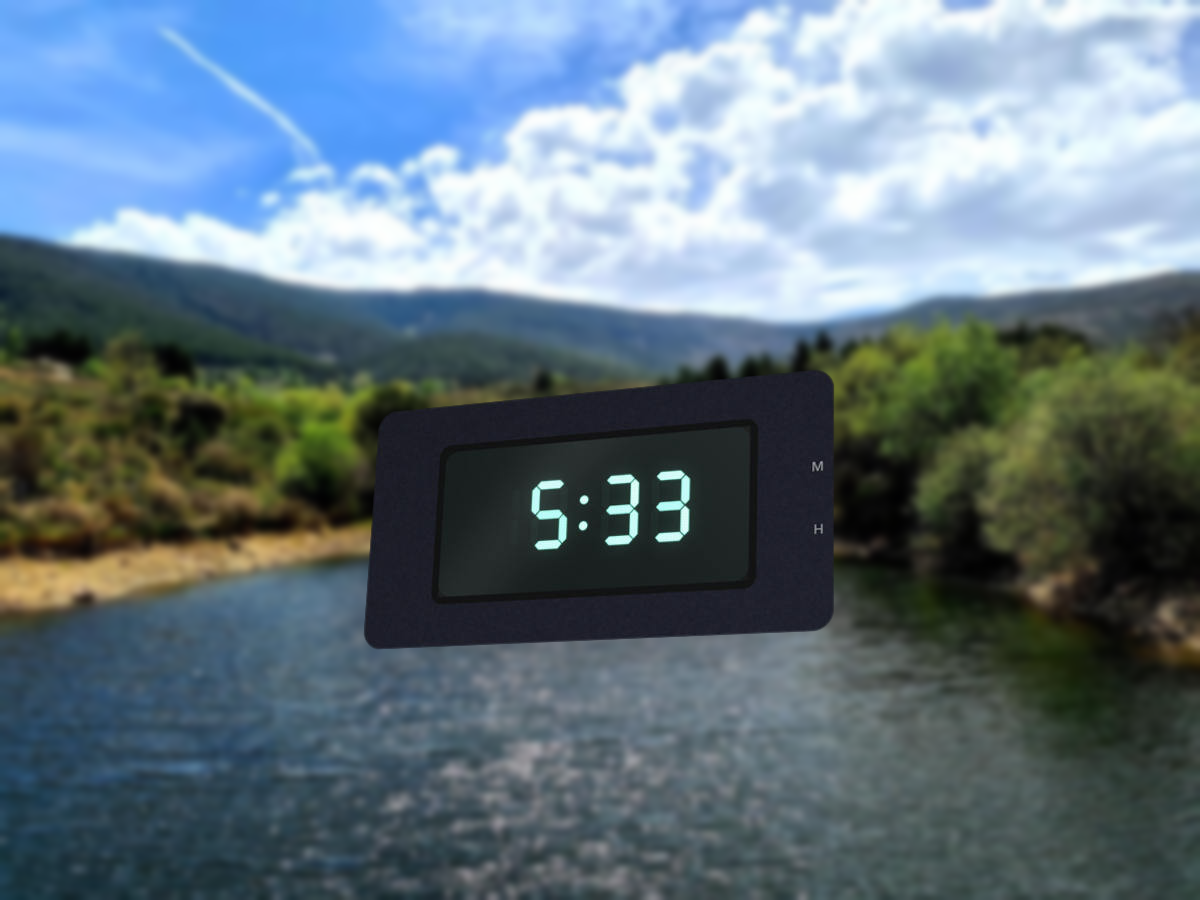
**5:33**
